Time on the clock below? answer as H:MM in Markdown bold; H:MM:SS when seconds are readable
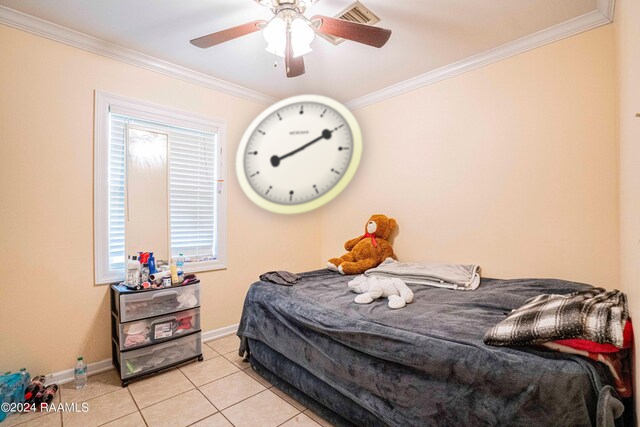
**8:10**
